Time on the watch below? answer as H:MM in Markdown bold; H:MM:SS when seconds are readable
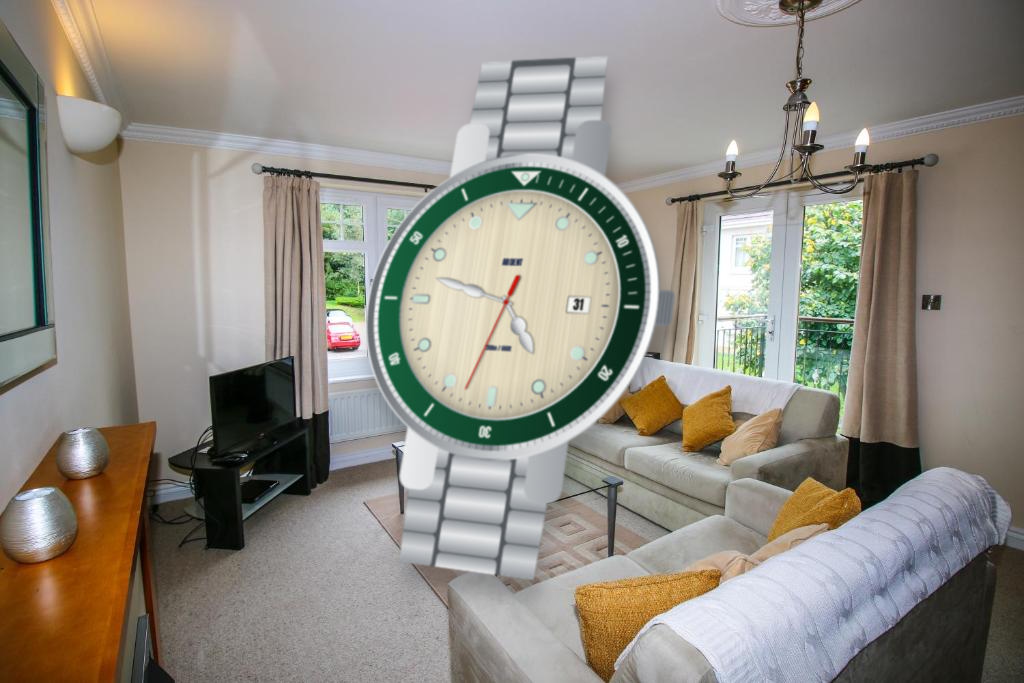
**4:47:33**
